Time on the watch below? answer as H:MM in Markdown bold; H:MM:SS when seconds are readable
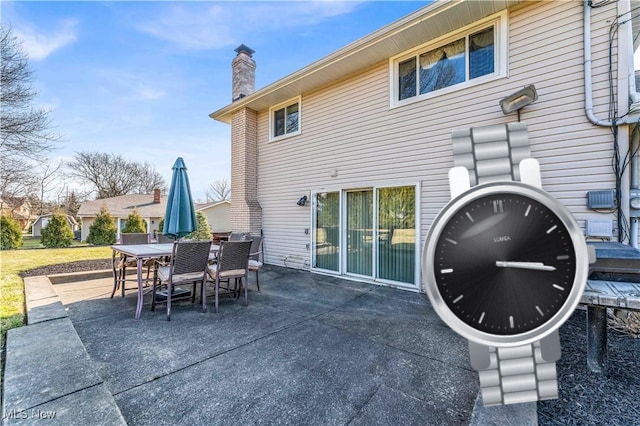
**3:17**
